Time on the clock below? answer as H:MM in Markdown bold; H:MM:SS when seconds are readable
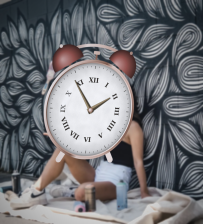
**1:54**
